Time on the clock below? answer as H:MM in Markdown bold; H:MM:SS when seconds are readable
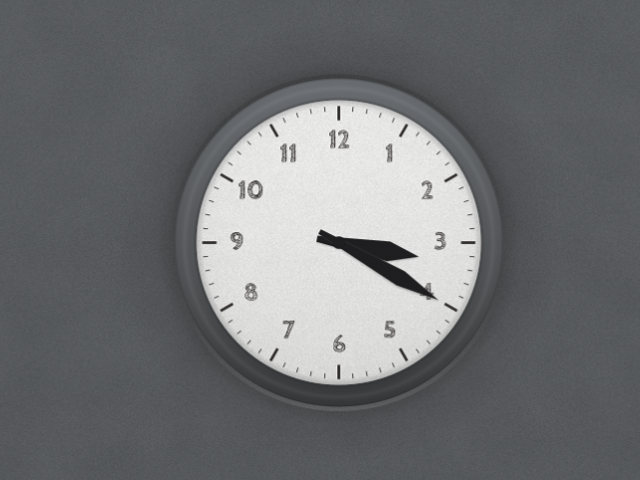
**3:20**
